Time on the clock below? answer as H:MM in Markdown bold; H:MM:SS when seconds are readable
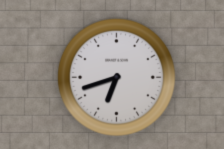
**6:42**
